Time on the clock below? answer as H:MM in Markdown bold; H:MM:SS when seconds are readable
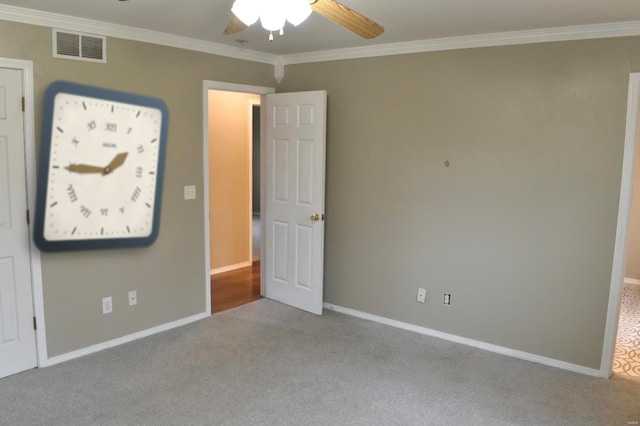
**1:45**
